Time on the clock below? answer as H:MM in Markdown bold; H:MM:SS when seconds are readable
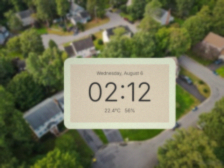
**2:12**
